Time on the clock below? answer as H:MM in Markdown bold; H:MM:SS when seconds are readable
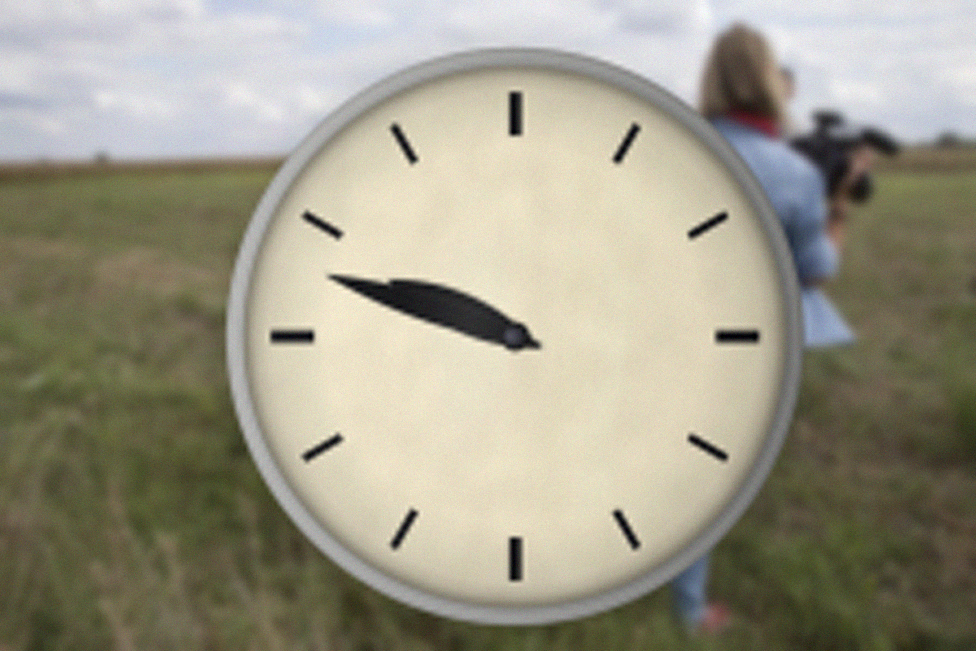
**9:48**
